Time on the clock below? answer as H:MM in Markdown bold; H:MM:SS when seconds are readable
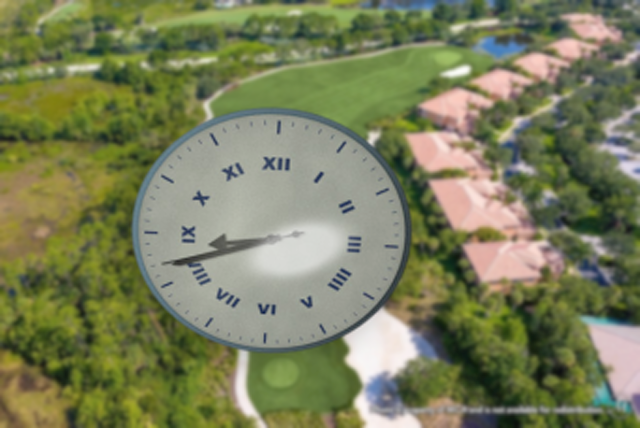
**8:41:42**
